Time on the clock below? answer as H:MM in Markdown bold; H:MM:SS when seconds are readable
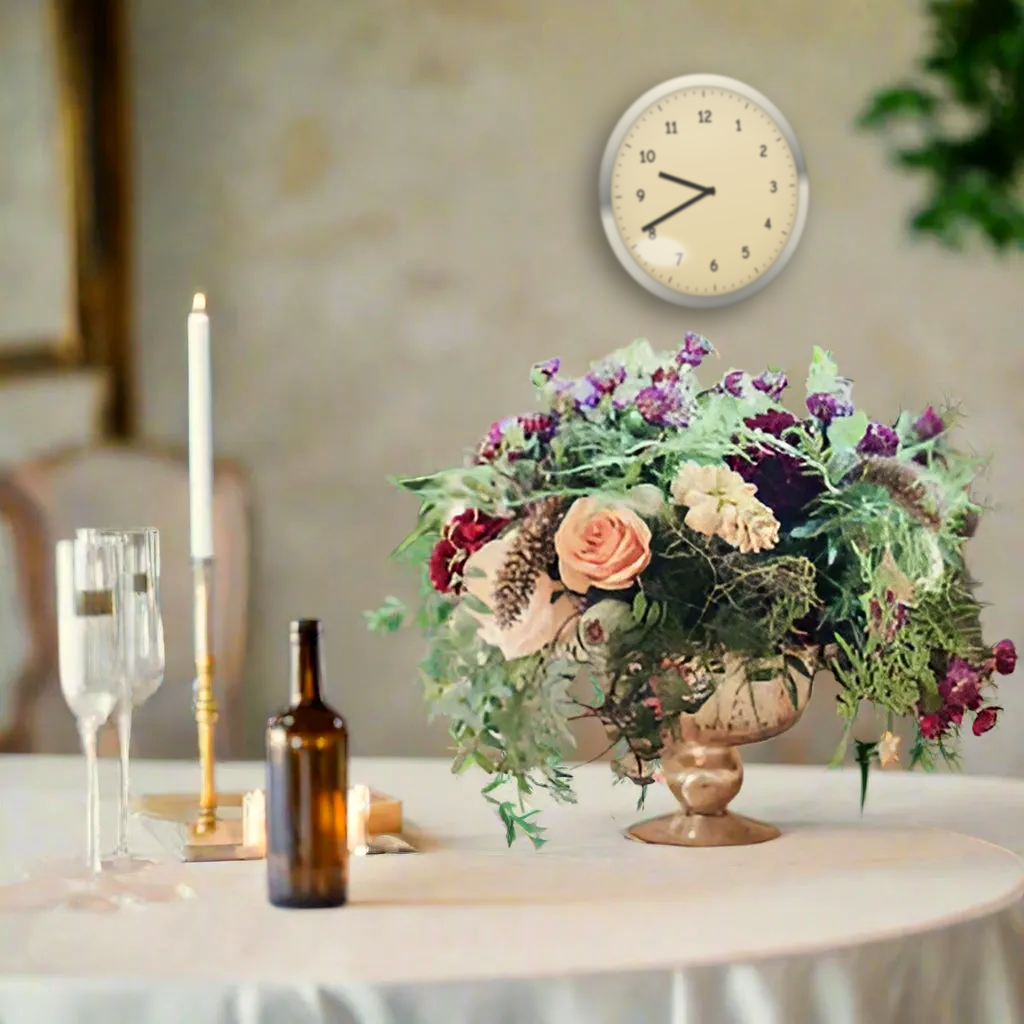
**9:41**
